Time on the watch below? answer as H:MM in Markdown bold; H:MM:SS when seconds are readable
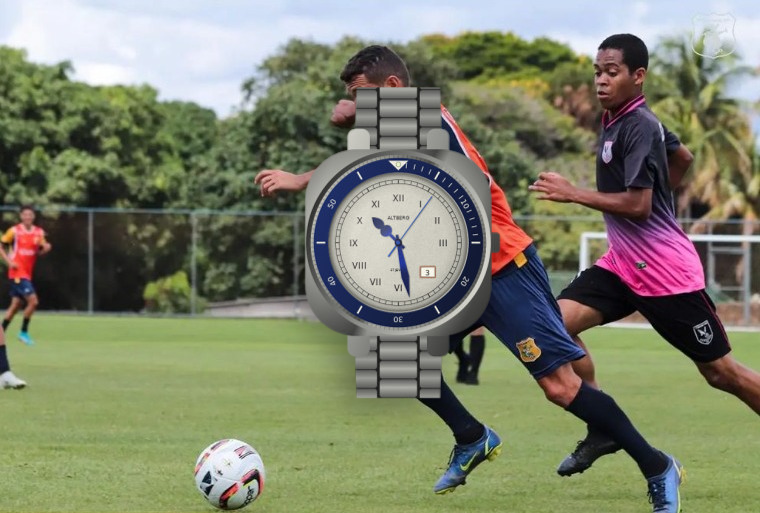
**10:28:06**
